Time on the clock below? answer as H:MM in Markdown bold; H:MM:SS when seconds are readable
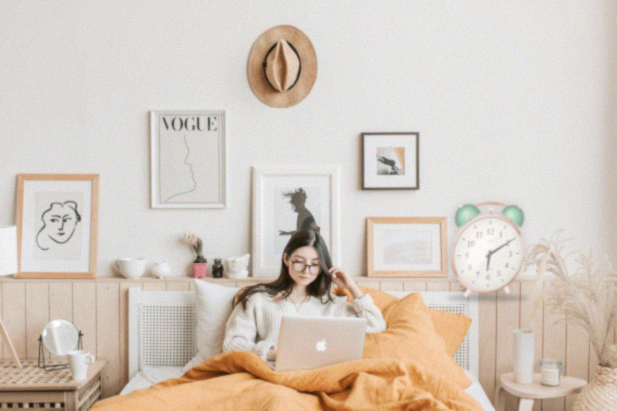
**6:10**
